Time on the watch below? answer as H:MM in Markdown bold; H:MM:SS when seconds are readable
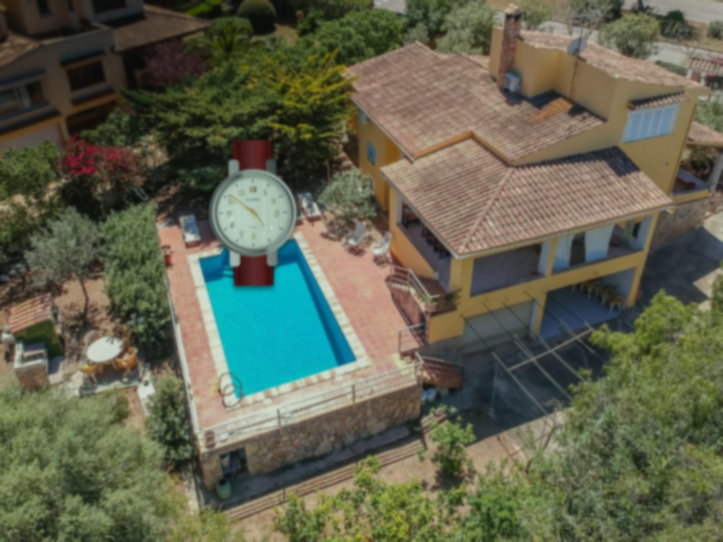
**4:51**
